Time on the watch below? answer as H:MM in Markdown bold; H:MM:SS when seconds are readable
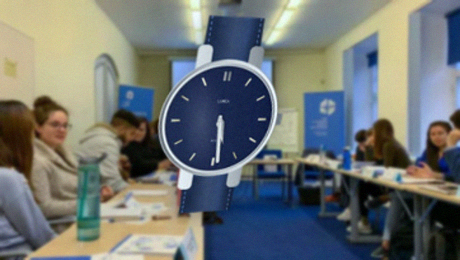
**5:29**
